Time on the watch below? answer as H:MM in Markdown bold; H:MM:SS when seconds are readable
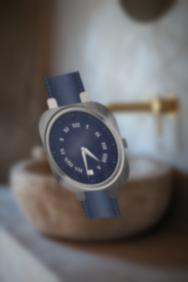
**4:31**
